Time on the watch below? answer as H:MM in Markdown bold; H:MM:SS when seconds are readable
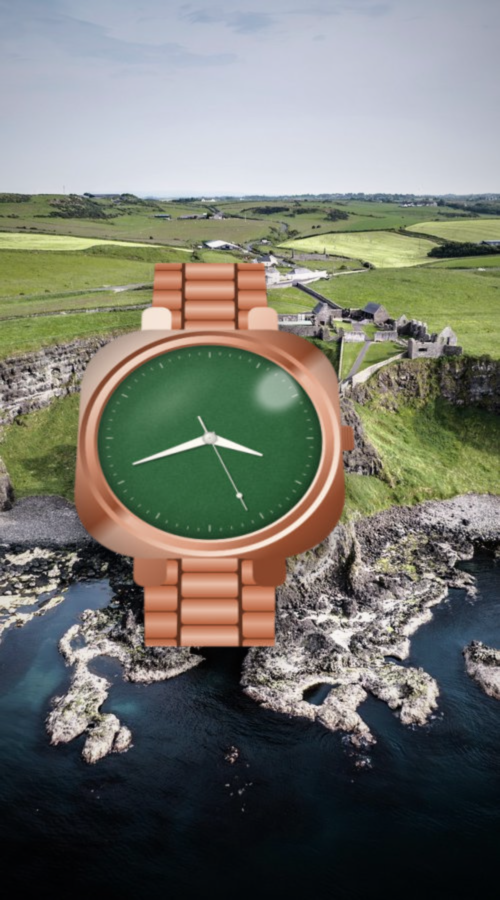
**3:41:26**
